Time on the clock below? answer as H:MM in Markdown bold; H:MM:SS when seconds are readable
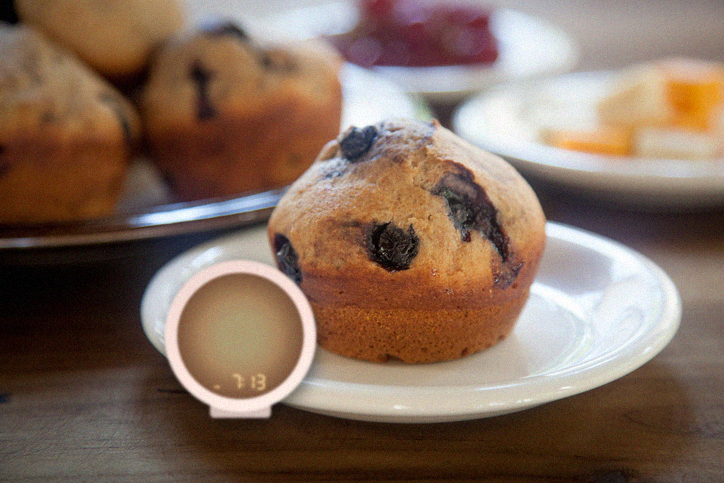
**7:13**
